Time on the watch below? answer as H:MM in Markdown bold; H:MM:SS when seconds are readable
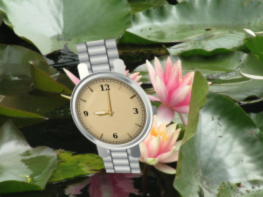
**9:01**
